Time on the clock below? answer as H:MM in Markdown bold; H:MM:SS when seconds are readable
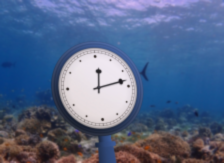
**12:13**
